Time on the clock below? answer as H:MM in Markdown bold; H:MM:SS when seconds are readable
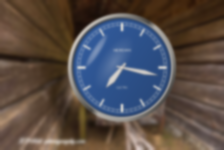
**7:17**
